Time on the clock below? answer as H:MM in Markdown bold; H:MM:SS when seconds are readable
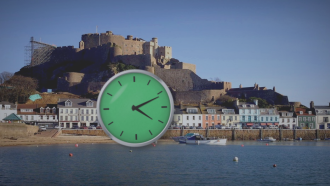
**4:11**
